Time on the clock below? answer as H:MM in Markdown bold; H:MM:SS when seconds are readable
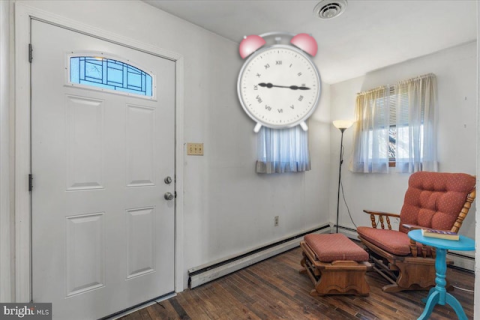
**9:16**
